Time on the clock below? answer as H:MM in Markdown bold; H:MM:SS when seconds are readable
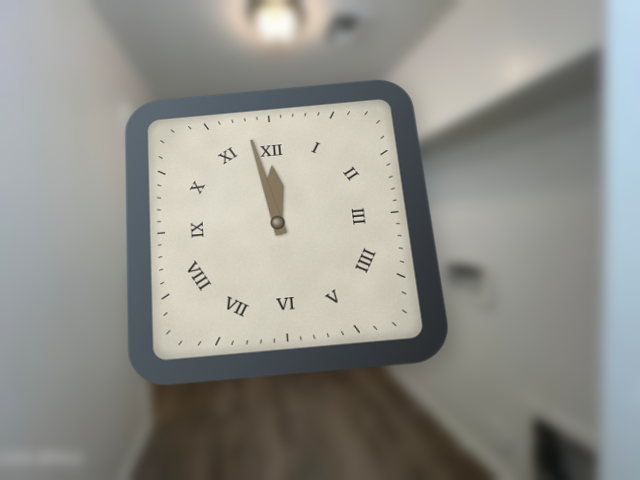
**11:58**
